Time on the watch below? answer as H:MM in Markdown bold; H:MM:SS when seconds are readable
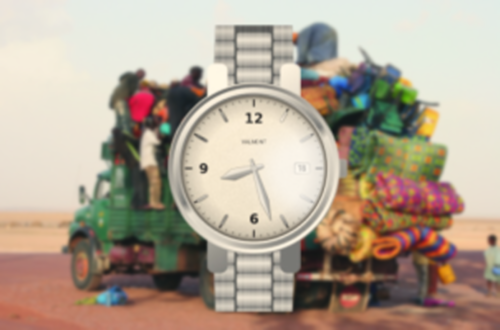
**8:27**
